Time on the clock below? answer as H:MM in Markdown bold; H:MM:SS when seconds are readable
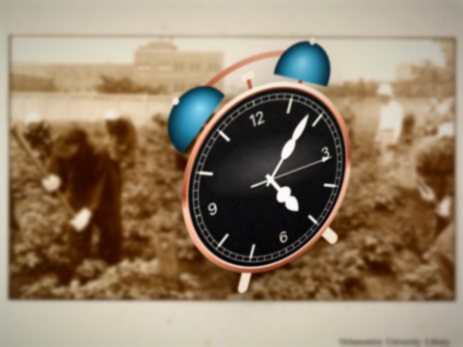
**5:08:16**
